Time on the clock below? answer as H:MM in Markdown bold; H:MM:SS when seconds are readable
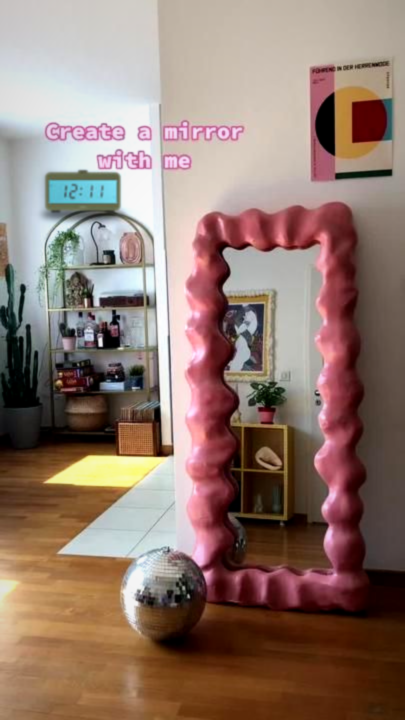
**12:11**
